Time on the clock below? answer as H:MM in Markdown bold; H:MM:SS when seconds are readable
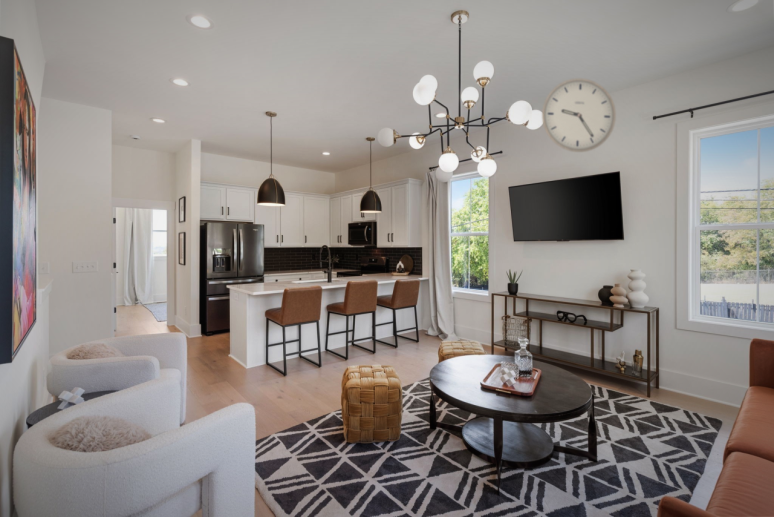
**9:24**
